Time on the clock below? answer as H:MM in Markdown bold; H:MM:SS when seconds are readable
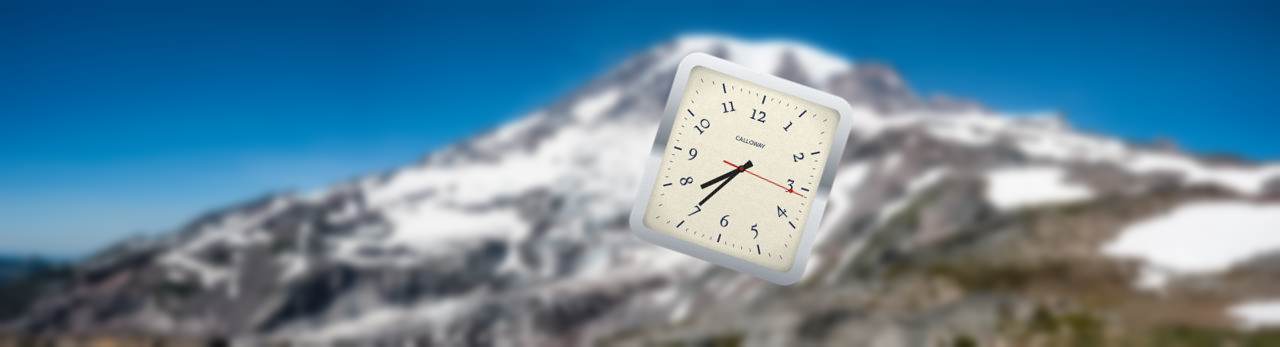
**7:35:16**
